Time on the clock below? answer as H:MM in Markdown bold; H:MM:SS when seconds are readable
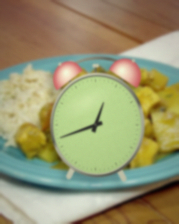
**12:42**
